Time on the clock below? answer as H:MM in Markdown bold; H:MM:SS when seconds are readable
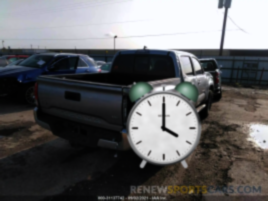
**4:00**
